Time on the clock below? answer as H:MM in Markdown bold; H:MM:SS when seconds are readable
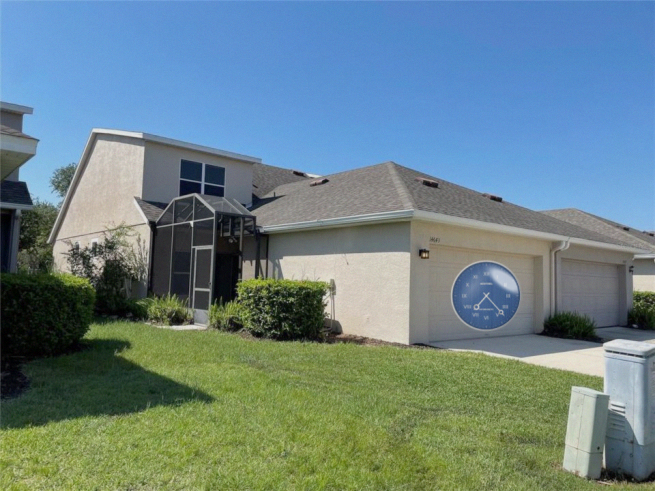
**7:23**
